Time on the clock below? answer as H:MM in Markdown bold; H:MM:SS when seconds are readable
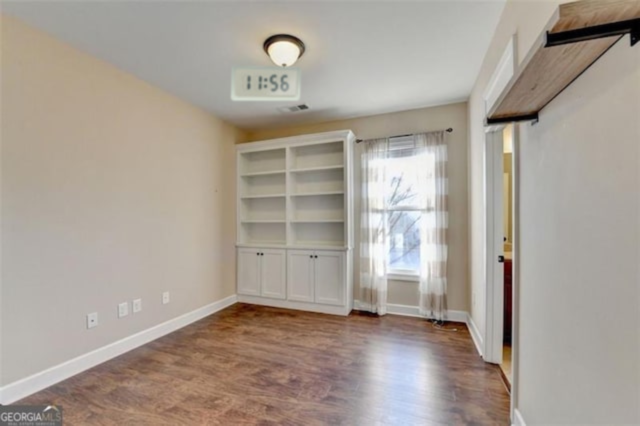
**11:56**
